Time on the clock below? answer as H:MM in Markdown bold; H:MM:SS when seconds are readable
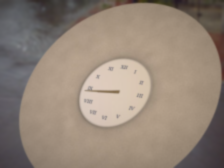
**8:44**
